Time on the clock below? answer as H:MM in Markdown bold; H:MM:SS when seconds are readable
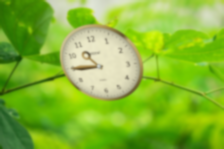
**10:45**
